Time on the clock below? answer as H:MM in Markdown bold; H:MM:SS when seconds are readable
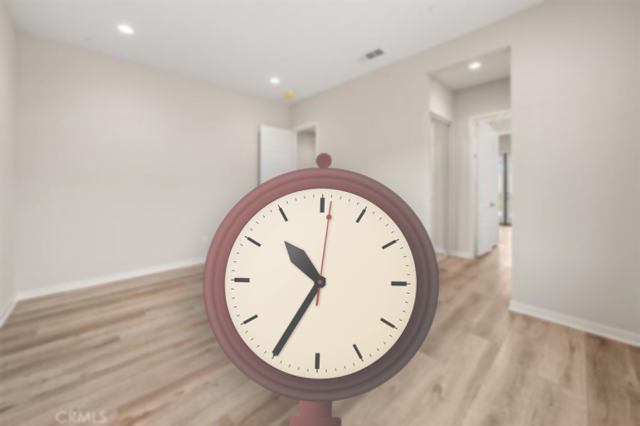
**10:35:01**
